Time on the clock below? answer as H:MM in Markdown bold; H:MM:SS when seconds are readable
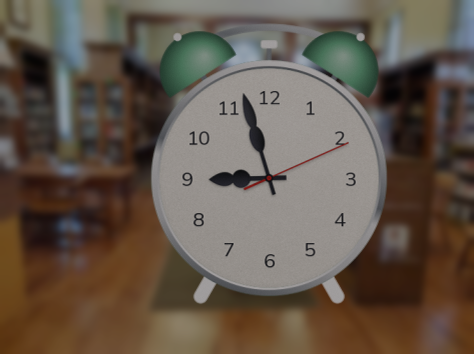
**8:57:11**
